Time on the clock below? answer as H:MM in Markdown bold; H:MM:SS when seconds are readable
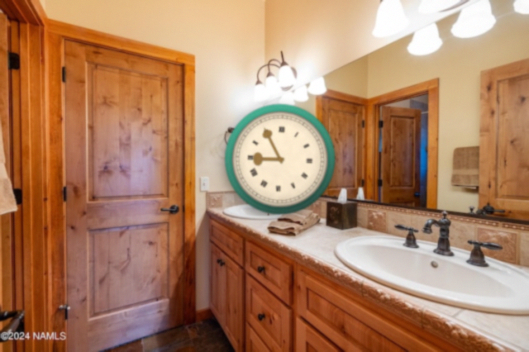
**8:55**
